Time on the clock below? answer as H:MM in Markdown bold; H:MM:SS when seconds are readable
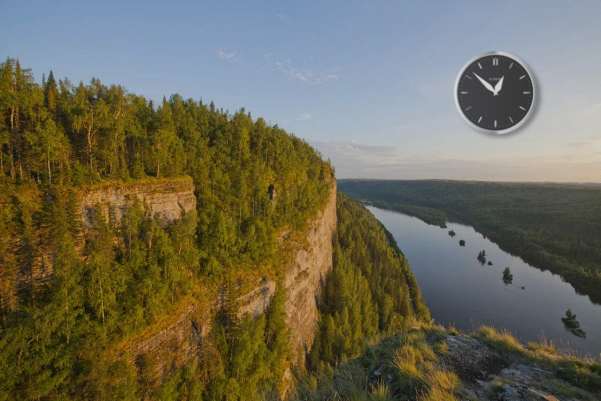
**12:52**
